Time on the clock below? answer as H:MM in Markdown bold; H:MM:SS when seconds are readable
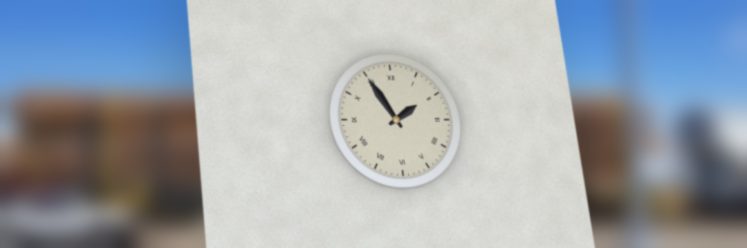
**1:55**
